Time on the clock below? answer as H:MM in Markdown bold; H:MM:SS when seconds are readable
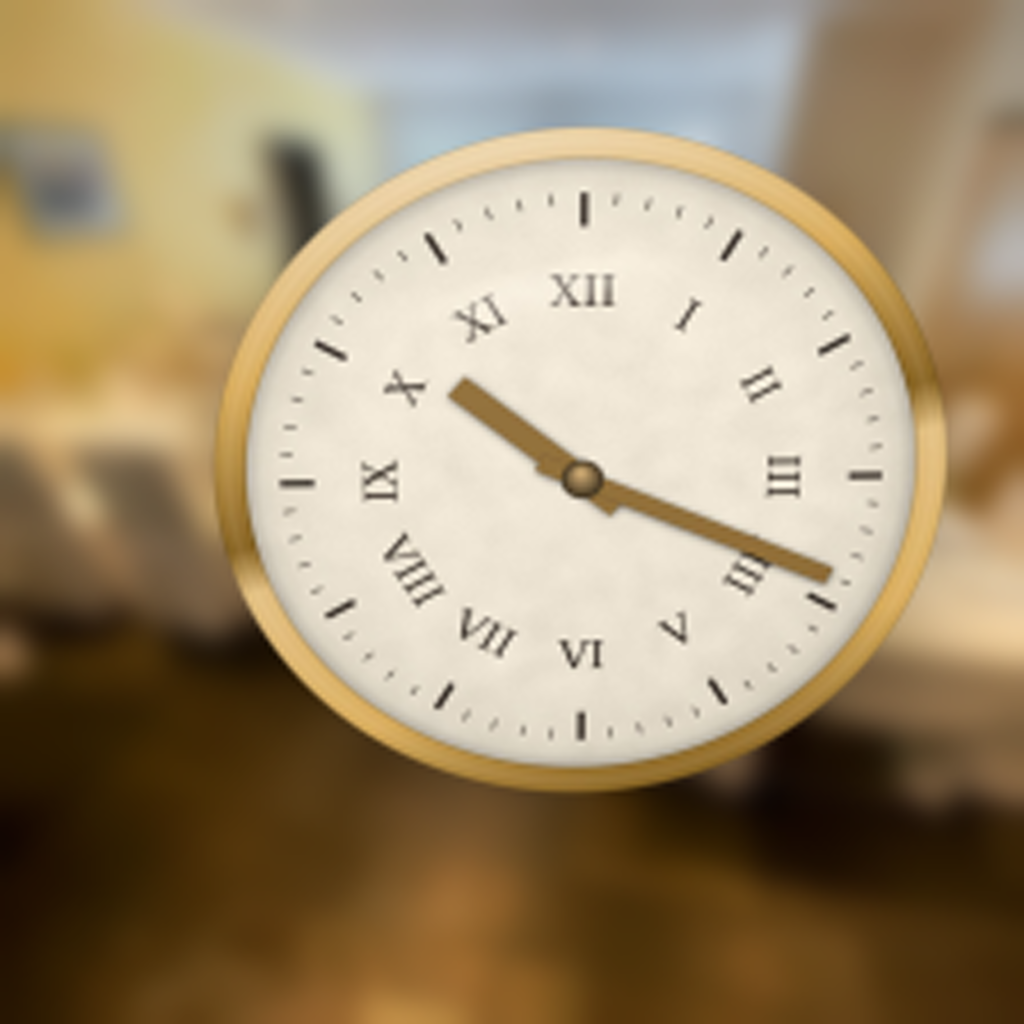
**10:19**
